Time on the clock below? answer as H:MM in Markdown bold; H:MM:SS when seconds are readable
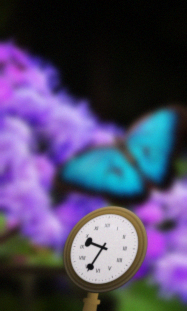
**9:34**
